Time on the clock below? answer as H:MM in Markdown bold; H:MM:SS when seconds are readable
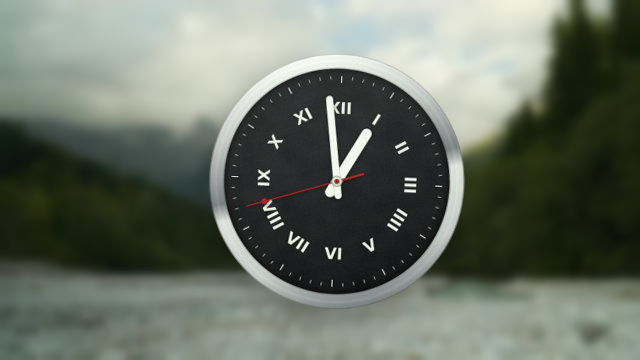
**12:58:42**
